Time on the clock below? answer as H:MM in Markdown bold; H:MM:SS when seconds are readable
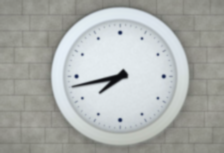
**7:43**
